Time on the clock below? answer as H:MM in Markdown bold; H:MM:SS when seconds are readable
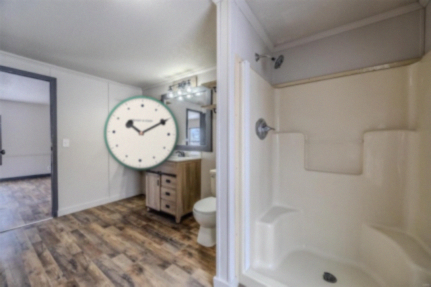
**10:10**
